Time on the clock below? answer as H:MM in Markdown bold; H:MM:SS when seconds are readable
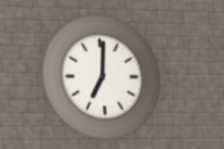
**7:01**
